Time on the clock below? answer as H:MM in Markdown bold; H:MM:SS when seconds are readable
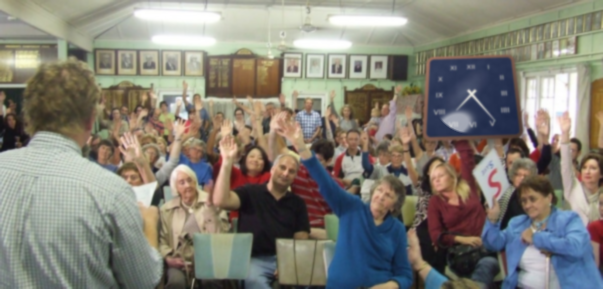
**7:24**
